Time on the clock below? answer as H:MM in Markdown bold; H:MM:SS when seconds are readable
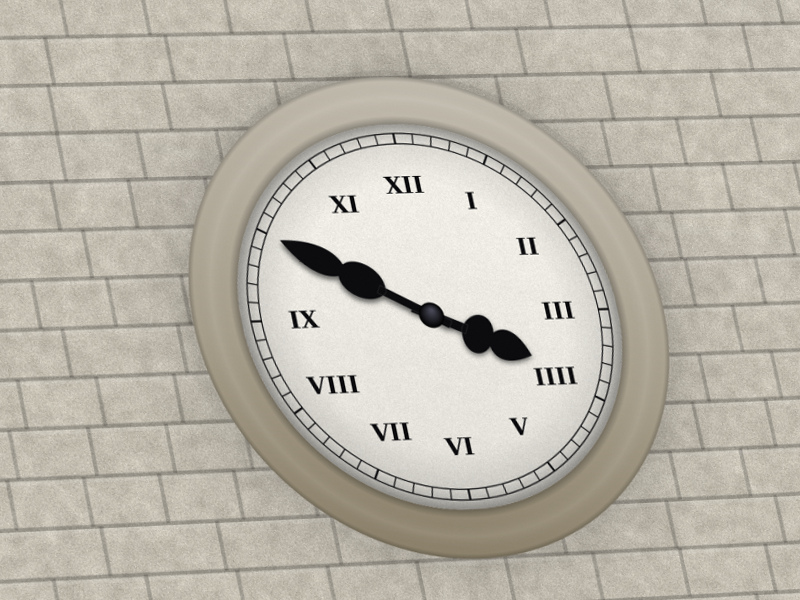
**3:50**
